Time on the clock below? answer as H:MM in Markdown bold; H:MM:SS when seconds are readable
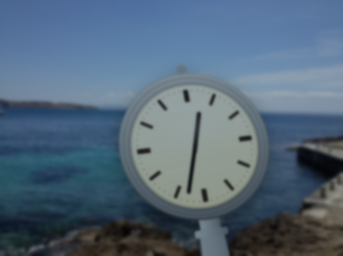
**12:33**
